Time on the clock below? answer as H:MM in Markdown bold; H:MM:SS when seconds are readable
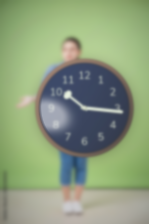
**10:16**
